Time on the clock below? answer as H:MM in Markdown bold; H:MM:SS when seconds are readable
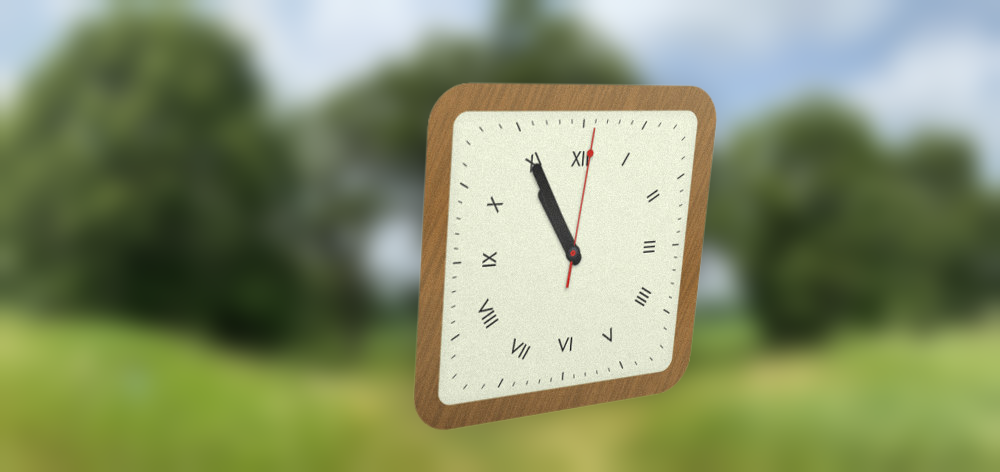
**10:55:01**
